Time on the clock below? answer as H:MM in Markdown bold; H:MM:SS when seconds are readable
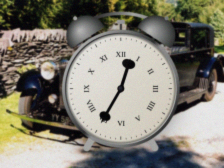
**12:35**
